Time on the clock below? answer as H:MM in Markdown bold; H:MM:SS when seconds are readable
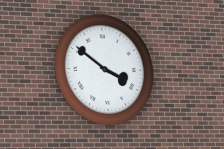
**3:51**
